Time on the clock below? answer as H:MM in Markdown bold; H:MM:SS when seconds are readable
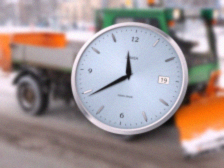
**11:39**
